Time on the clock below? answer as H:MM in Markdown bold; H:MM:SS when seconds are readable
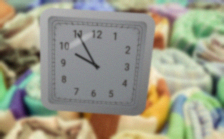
**9:55**
